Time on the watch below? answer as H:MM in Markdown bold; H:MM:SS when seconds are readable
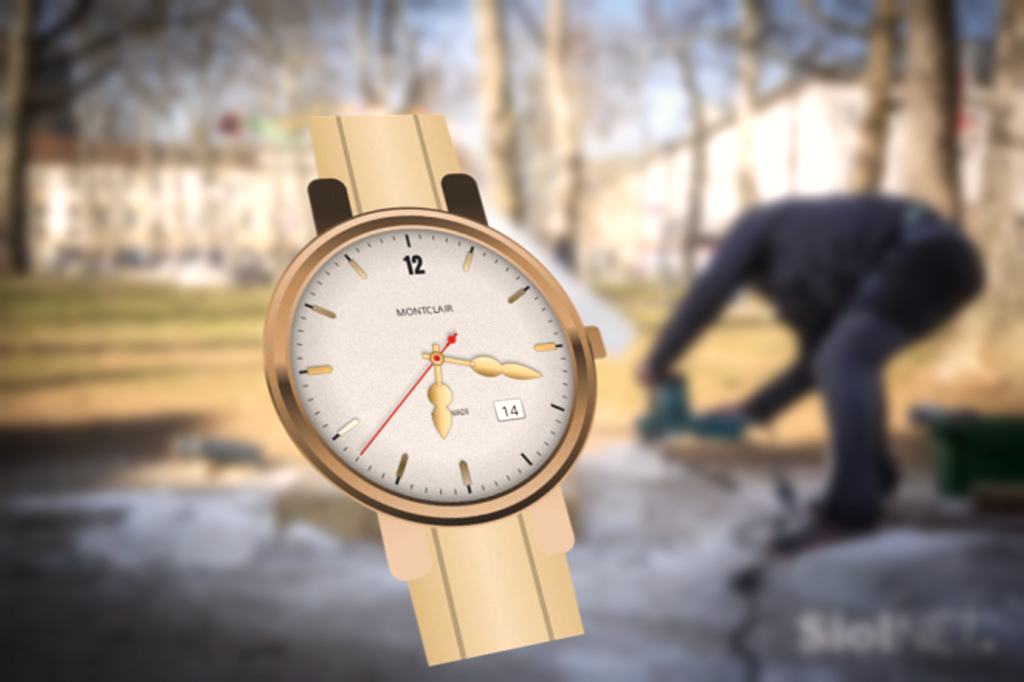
**6:17:38**
